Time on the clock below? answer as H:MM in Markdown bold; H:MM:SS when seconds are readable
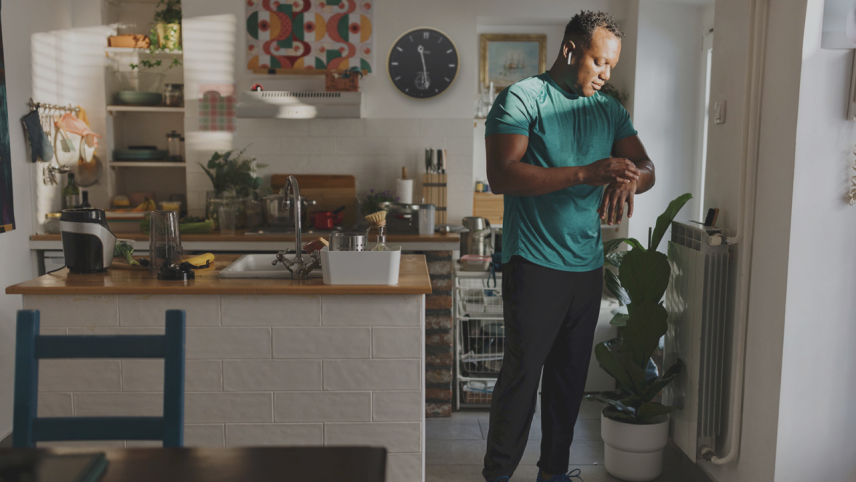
**11:28**
